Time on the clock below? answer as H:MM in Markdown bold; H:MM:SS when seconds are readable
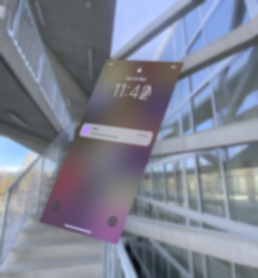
**11:42**
